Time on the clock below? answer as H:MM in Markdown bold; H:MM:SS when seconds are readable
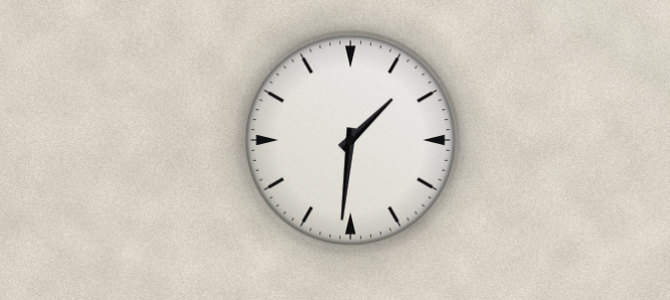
**1:31**
